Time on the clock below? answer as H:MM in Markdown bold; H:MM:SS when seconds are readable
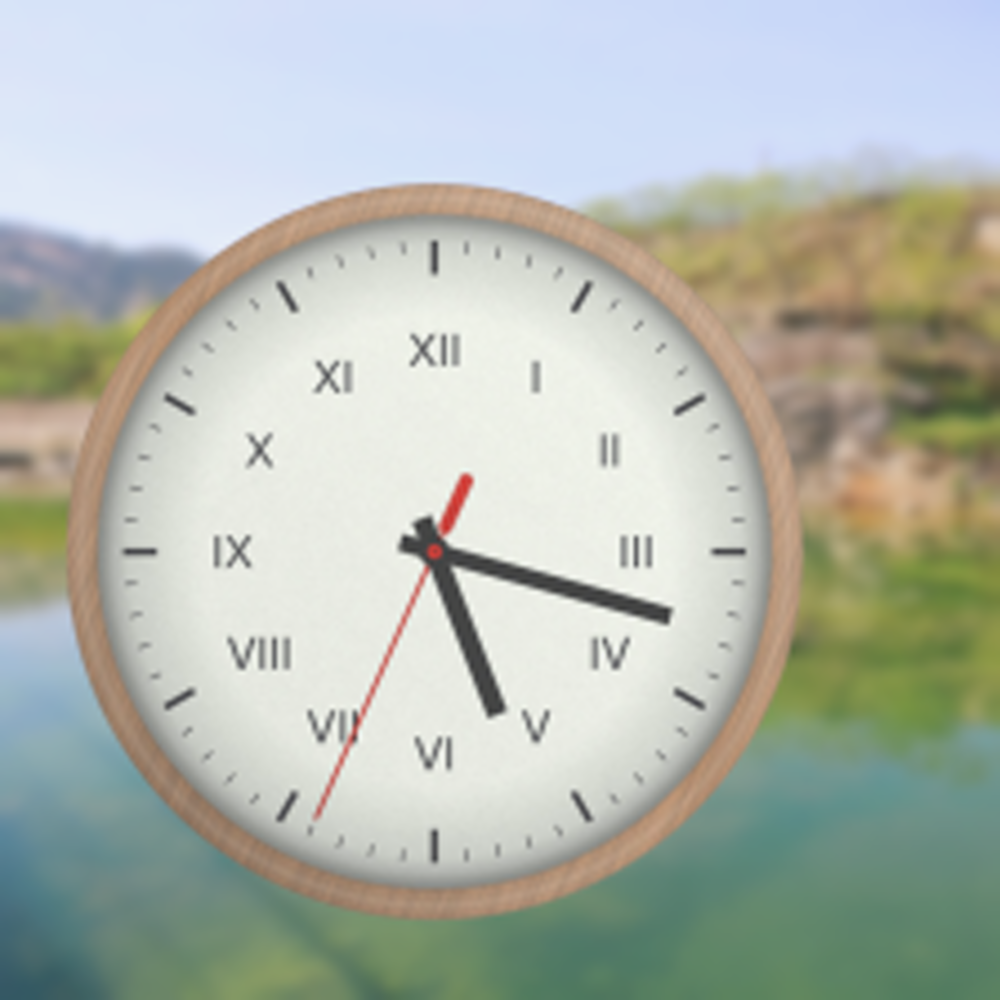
**5:17:34**
